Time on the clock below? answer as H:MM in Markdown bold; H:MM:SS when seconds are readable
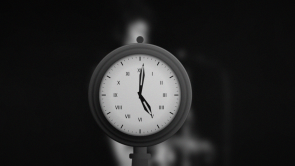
**5:01**
